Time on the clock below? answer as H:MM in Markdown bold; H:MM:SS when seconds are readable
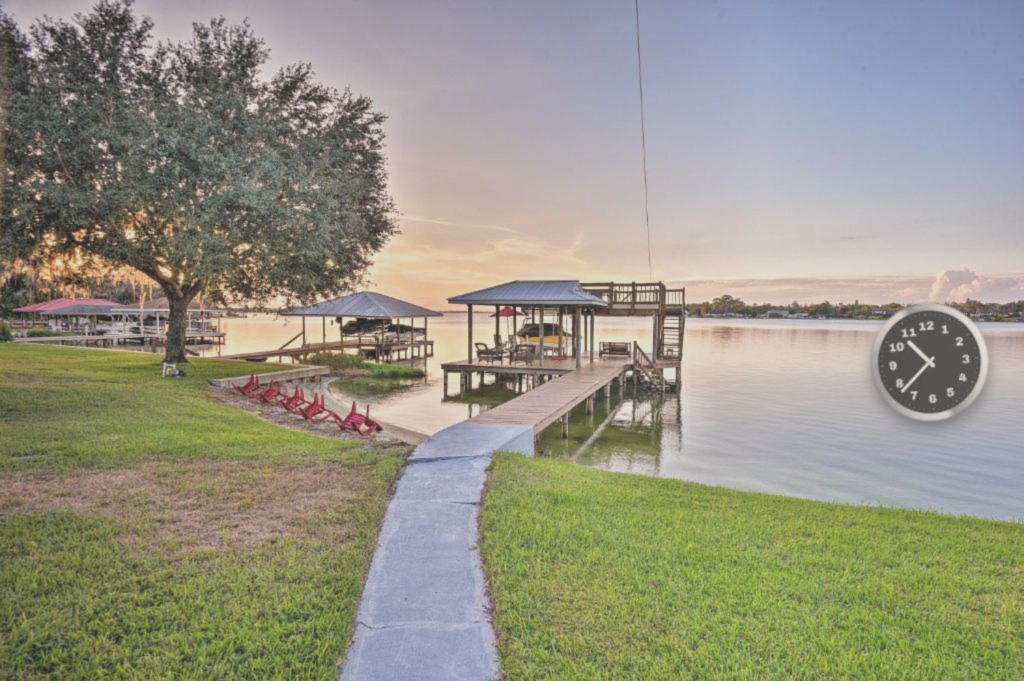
**10:38**
